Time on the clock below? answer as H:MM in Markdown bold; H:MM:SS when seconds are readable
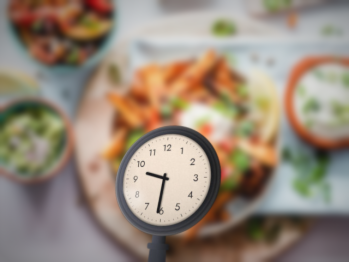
**9:31**
